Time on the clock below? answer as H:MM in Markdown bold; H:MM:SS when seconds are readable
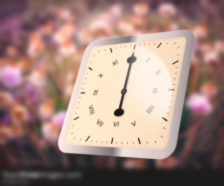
**6:00**
